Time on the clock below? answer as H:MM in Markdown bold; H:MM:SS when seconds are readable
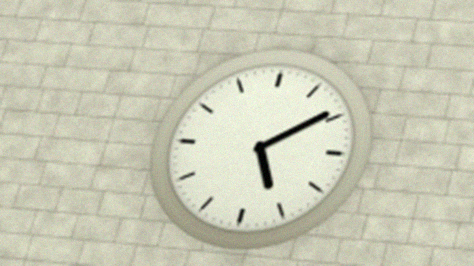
**5:09**
